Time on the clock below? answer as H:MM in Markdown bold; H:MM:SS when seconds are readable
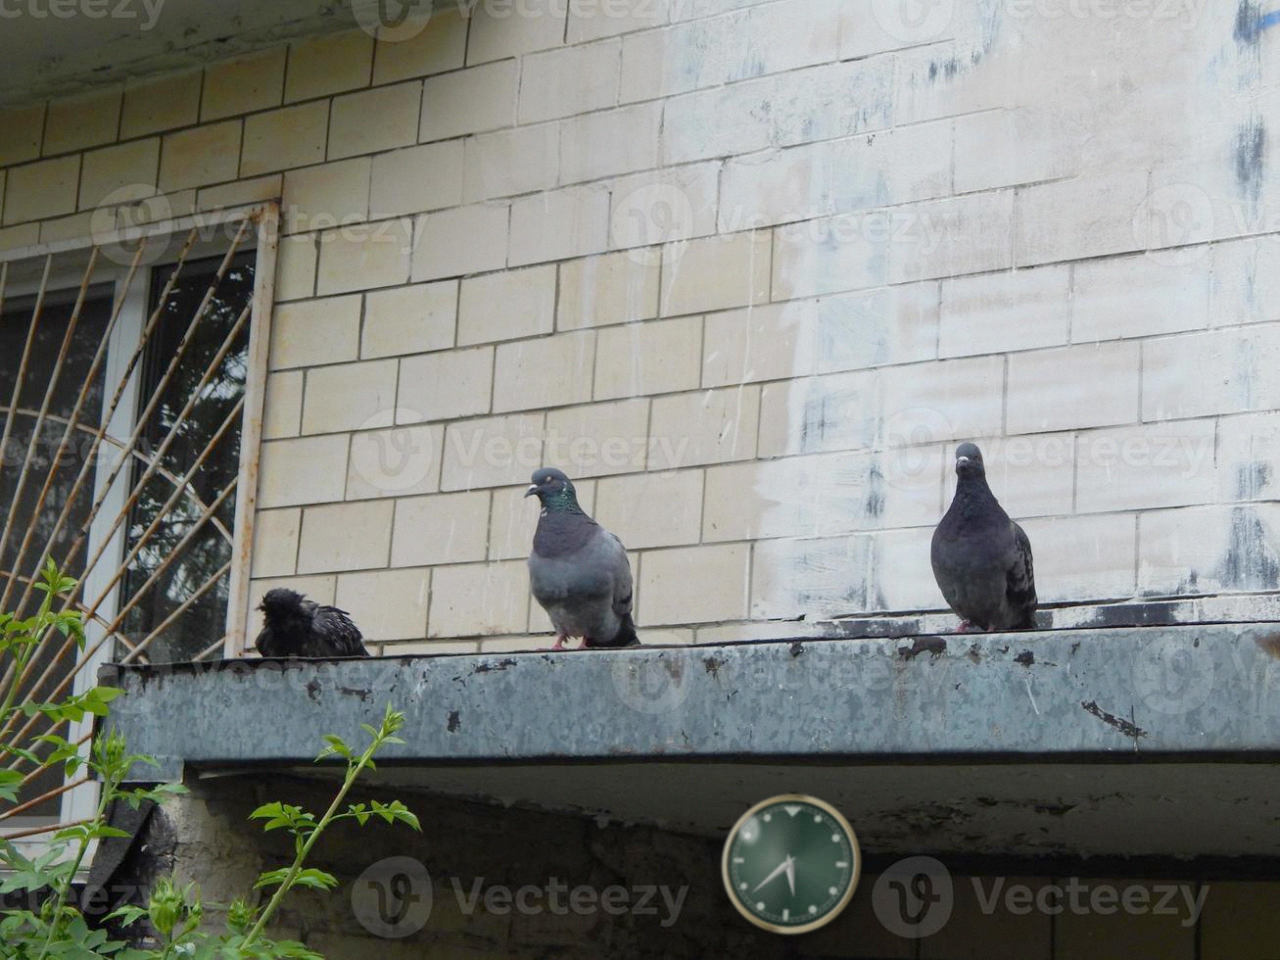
**5:38**
